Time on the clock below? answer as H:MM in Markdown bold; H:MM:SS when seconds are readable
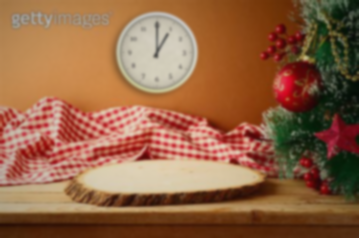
**1:00**
